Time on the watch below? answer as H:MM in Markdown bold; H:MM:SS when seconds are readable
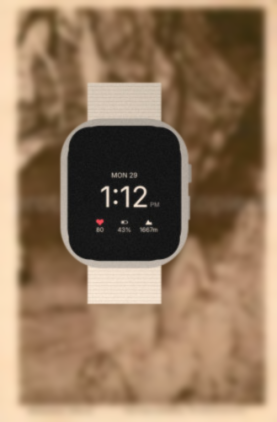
**1:12**
